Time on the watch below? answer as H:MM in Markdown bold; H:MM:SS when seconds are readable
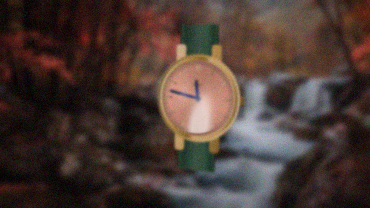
**11:47**
